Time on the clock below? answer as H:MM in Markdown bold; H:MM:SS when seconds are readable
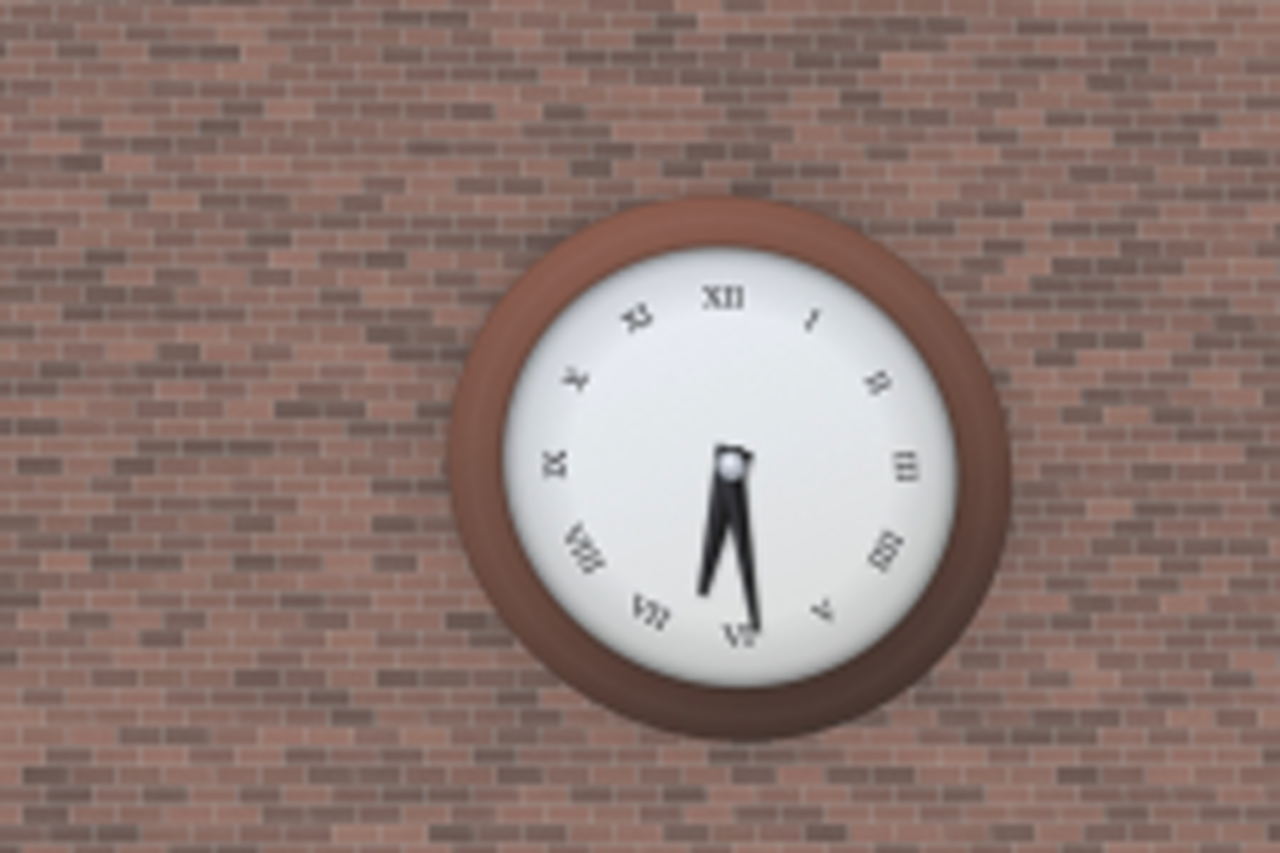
**6:29**
